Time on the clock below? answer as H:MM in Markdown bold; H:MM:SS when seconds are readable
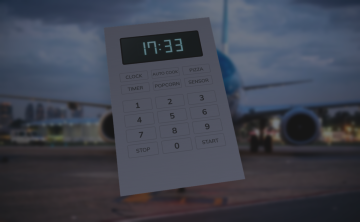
**17:33**
